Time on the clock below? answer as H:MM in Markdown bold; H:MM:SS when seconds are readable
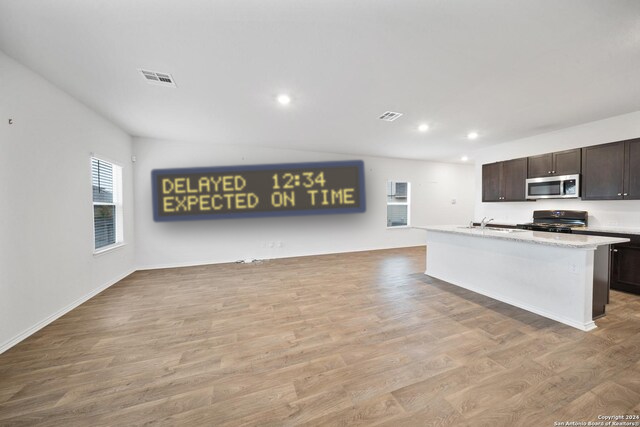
**12:34**
